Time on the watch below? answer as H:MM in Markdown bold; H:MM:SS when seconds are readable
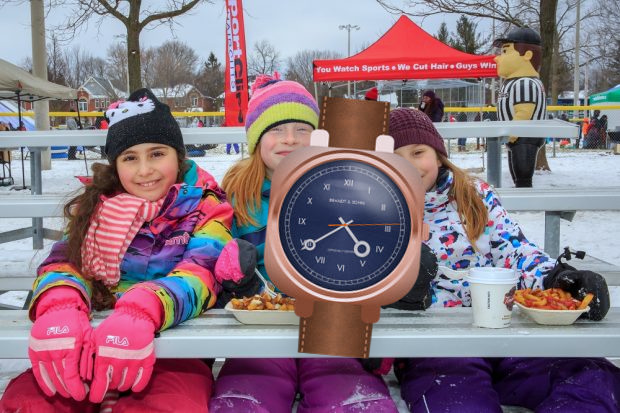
**4:39:14**
